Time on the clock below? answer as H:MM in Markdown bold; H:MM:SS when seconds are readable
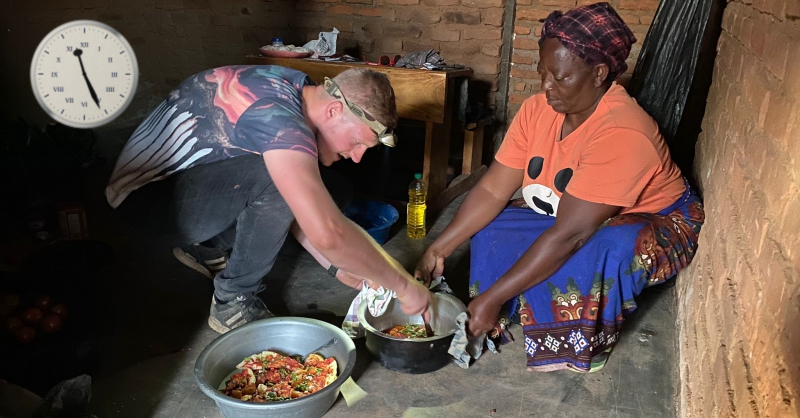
**11:26**
